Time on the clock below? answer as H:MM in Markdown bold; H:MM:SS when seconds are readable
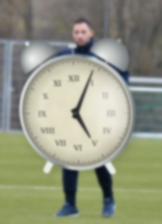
**5:04**
